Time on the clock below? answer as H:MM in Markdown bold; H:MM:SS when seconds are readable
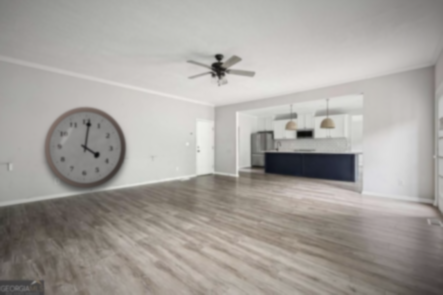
**4:01**
